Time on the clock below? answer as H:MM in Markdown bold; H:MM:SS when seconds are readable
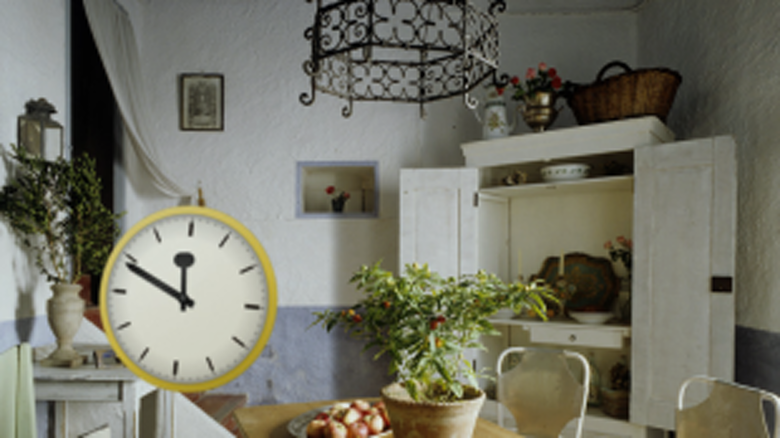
**11:49**
